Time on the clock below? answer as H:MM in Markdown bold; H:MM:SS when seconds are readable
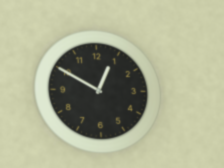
**12:50**
